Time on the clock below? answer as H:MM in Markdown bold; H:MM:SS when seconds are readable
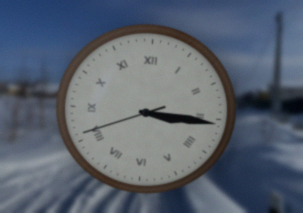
**3:15:41**
